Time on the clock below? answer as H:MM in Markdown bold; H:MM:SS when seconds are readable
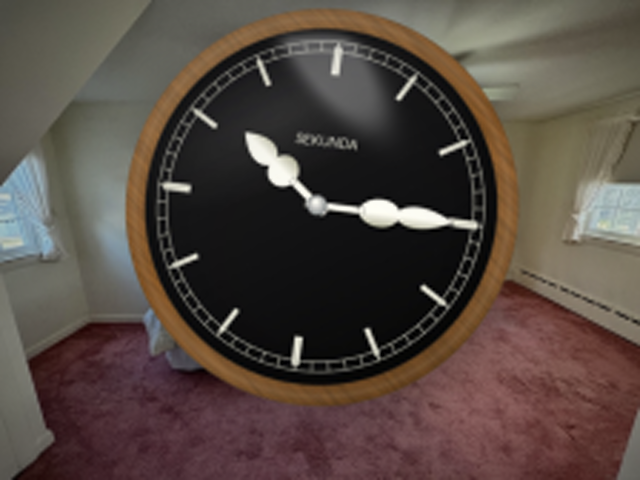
**10:15**
